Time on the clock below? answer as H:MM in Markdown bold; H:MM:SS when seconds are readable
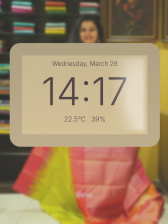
**14:17**
